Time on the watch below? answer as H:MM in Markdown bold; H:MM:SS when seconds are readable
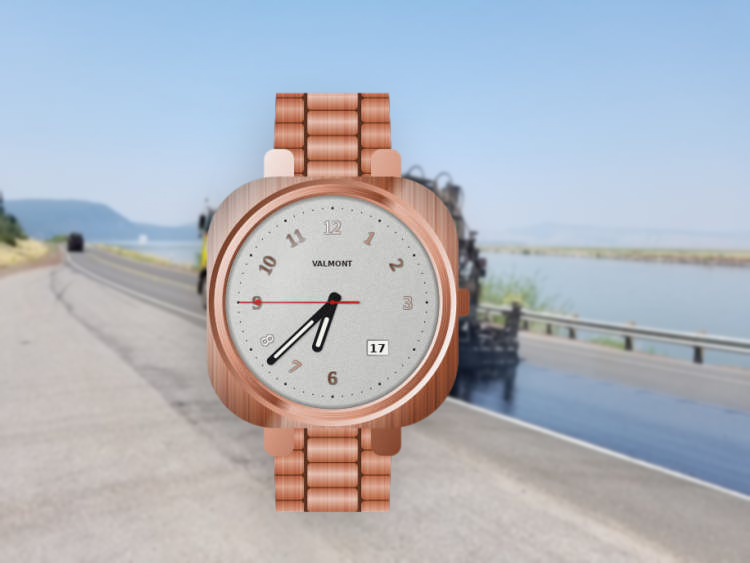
**6:37:45**
